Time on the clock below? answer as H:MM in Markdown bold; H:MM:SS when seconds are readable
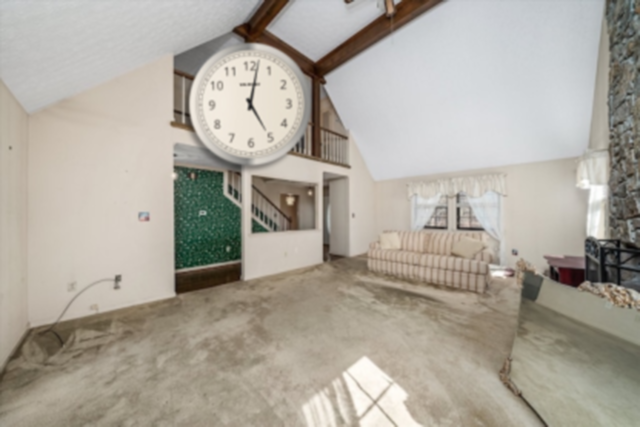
**5:02**
